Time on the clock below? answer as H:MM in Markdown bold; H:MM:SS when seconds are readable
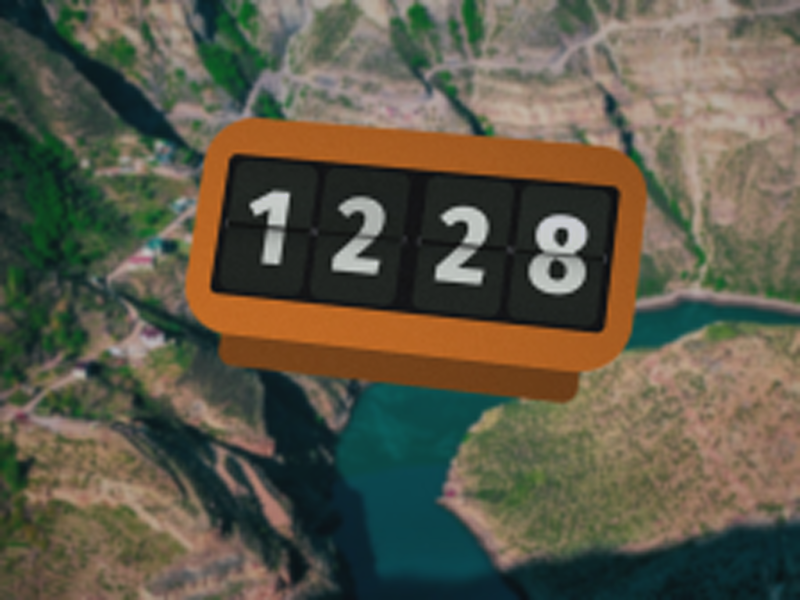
**12:28**
